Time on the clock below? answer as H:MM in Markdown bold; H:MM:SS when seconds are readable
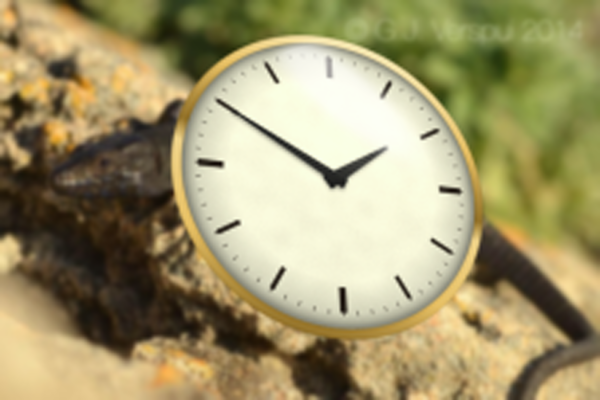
**1:50**
